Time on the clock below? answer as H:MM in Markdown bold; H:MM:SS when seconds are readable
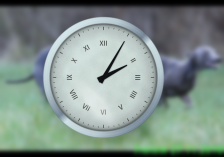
**2:05**
